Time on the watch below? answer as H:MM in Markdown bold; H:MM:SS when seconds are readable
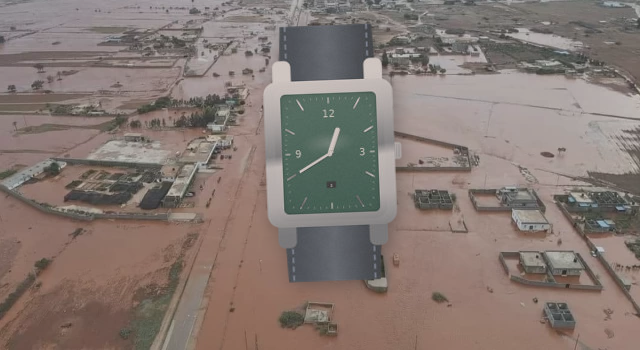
**12:40**
